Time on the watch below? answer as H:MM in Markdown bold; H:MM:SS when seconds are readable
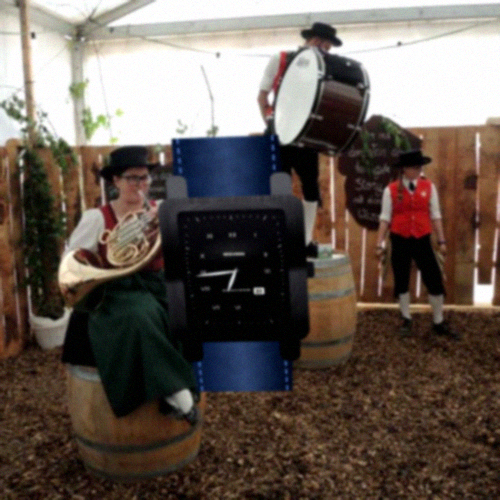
**6:44**
